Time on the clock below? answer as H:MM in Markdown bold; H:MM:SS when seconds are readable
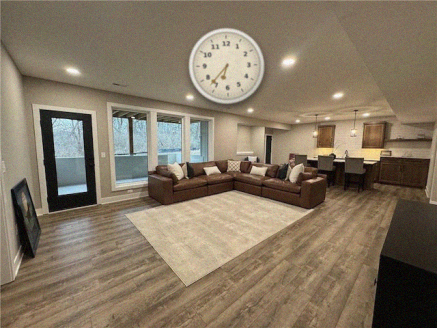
**6:37**
